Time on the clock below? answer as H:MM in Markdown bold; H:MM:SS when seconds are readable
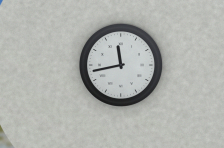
**11:43**
